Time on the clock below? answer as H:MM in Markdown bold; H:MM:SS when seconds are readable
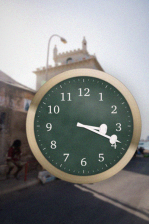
**3:19**
